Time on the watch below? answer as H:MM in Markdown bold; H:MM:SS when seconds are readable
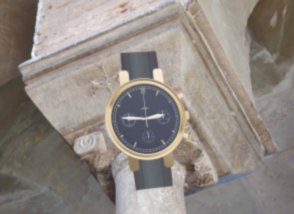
**2:46**
